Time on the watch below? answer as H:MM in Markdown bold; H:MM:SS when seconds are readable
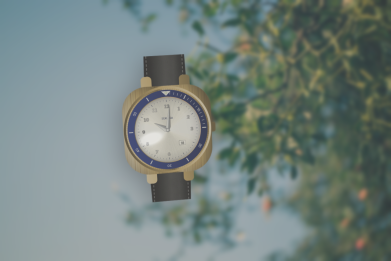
**10:01**
